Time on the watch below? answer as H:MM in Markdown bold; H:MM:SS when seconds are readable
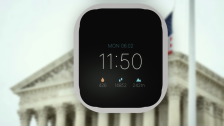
**11:50**
